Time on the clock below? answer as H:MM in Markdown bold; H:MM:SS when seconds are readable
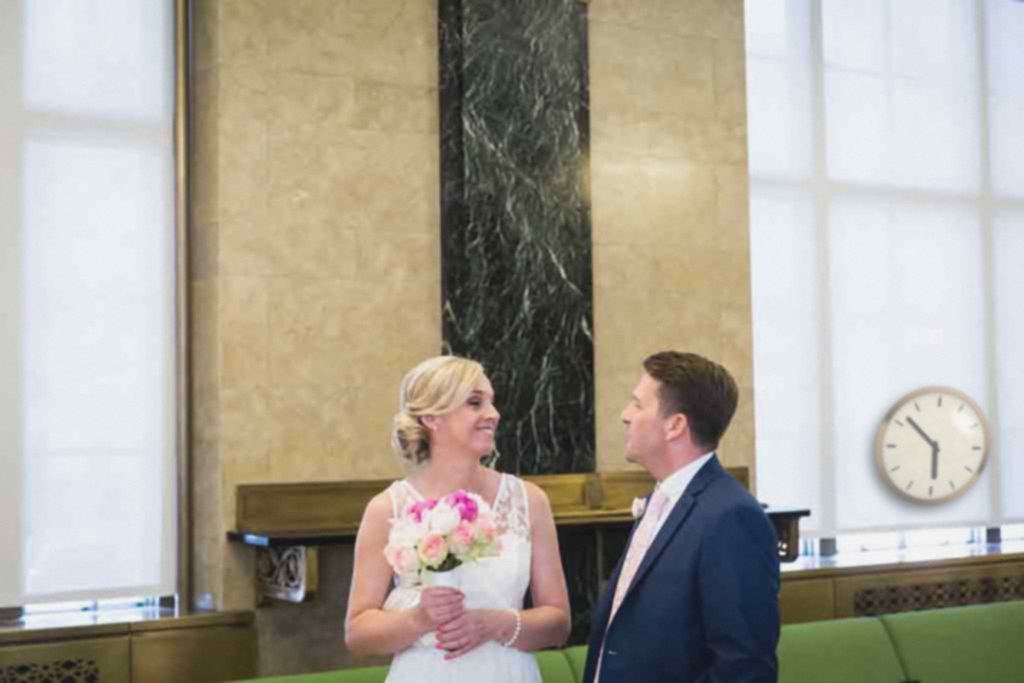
**5:52**
